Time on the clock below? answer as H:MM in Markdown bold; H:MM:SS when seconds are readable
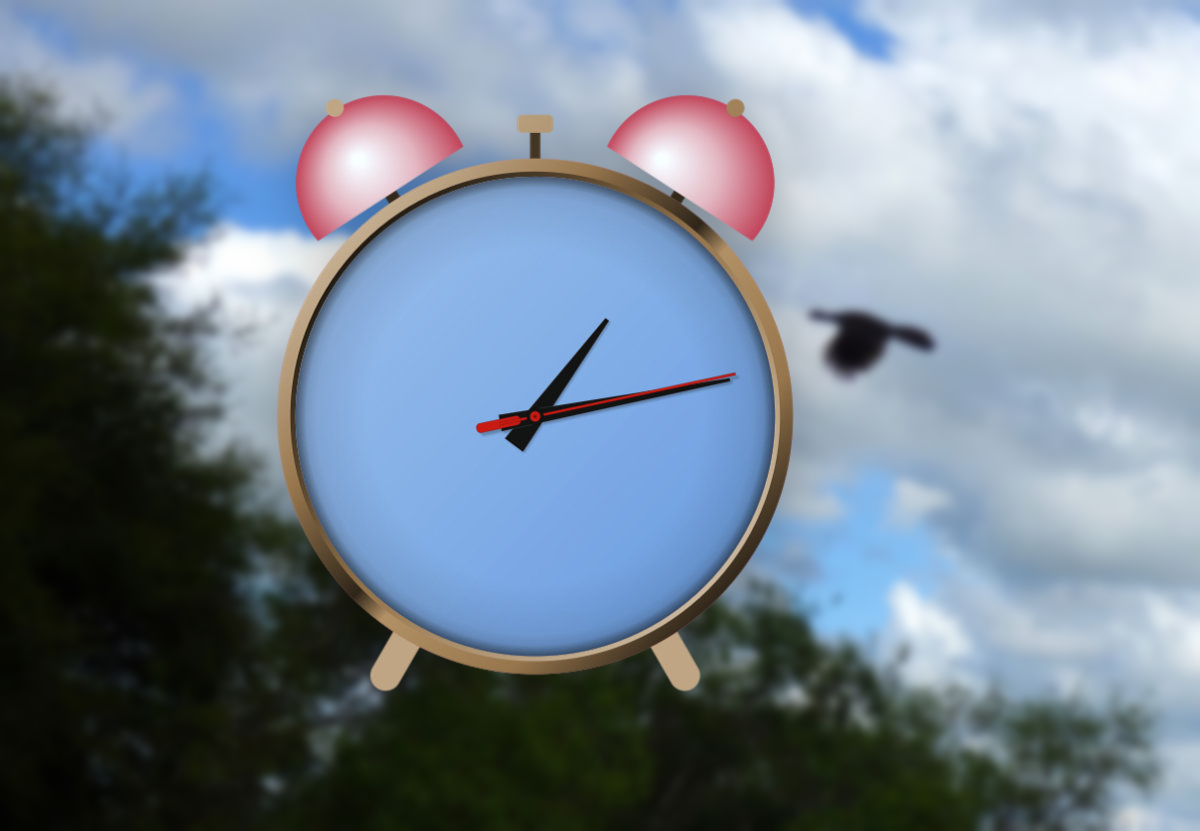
**1:13:13**
